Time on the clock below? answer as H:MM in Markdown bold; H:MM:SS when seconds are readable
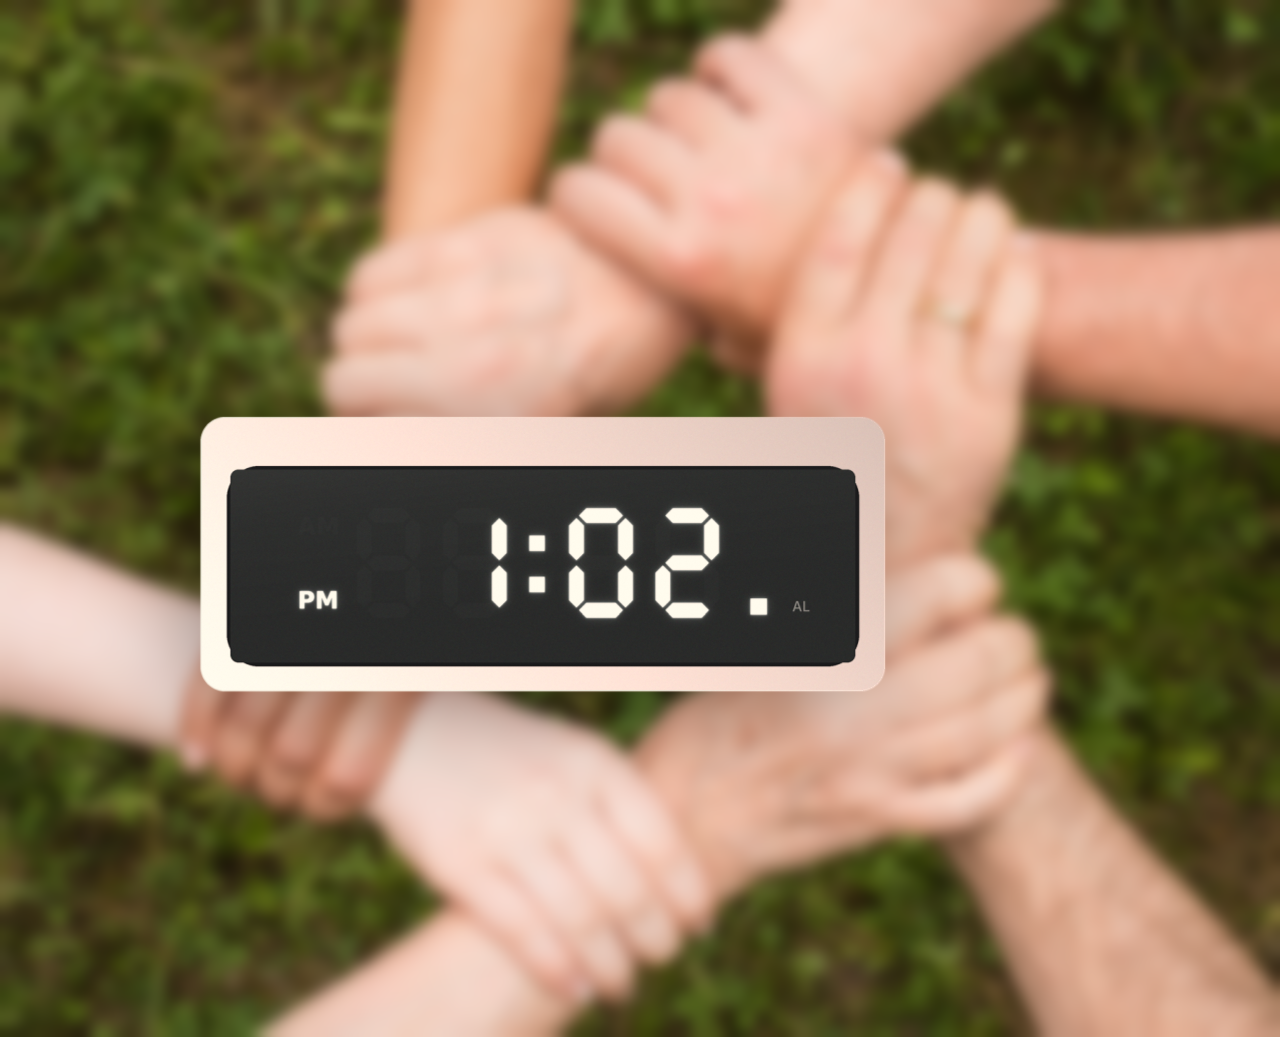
**1:02**
